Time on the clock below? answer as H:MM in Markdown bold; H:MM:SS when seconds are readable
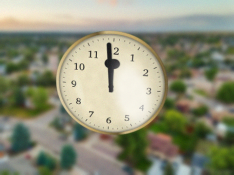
**11:59**
